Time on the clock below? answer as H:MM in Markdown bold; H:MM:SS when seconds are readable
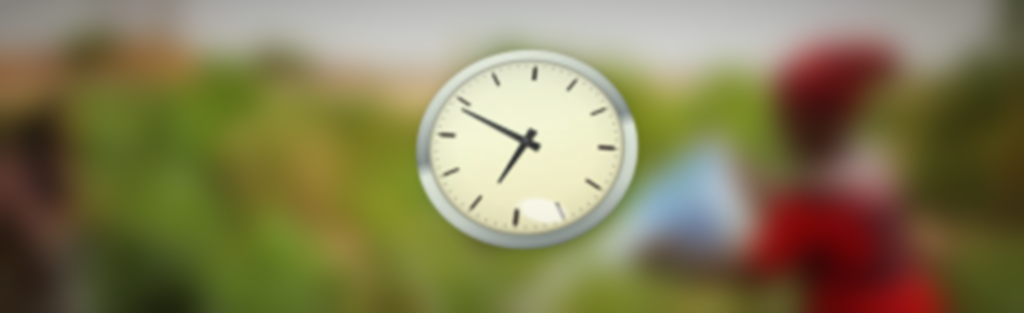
**6:49**
